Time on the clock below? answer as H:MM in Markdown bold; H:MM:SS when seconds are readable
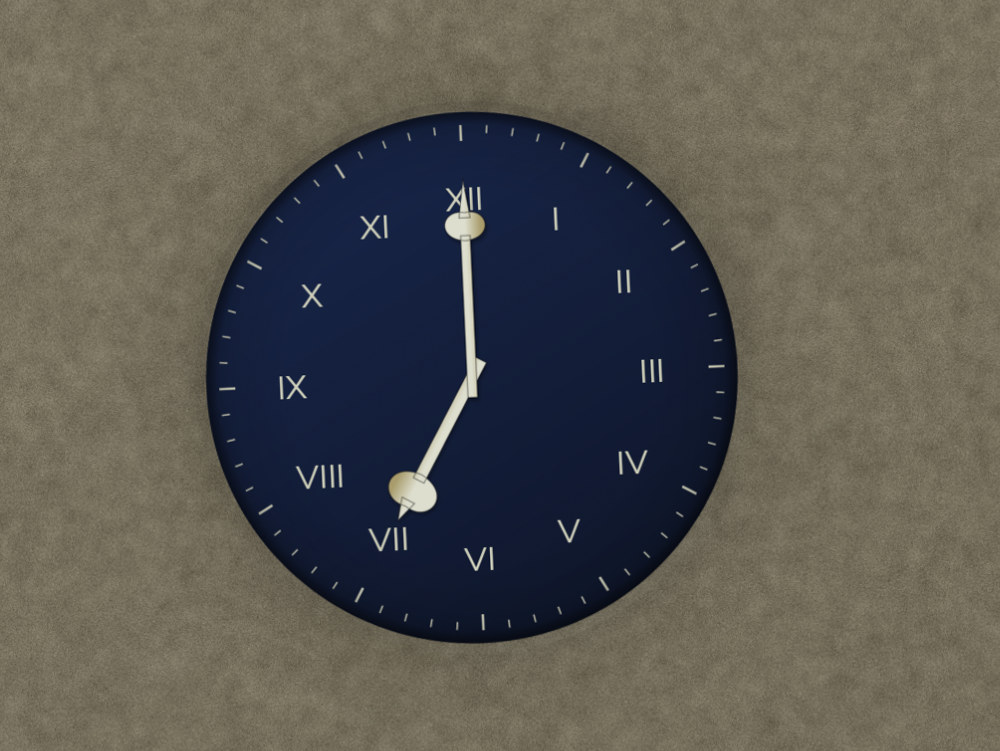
**7:00**
